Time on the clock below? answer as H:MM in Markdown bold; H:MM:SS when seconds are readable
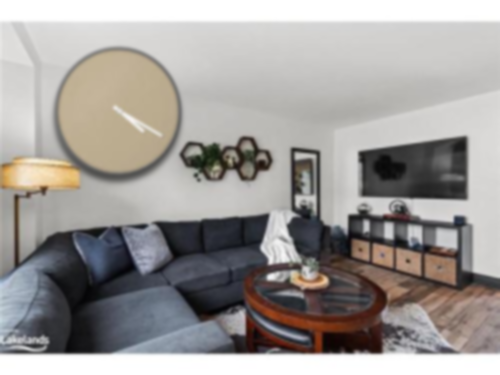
**4:20**
